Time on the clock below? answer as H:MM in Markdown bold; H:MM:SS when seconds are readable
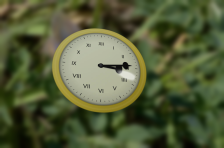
**3:14**
